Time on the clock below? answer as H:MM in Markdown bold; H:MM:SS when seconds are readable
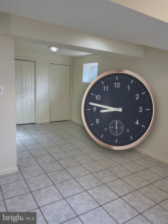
**8:47**
